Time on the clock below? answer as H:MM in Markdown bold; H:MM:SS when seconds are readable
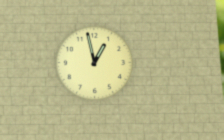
**12:58**
